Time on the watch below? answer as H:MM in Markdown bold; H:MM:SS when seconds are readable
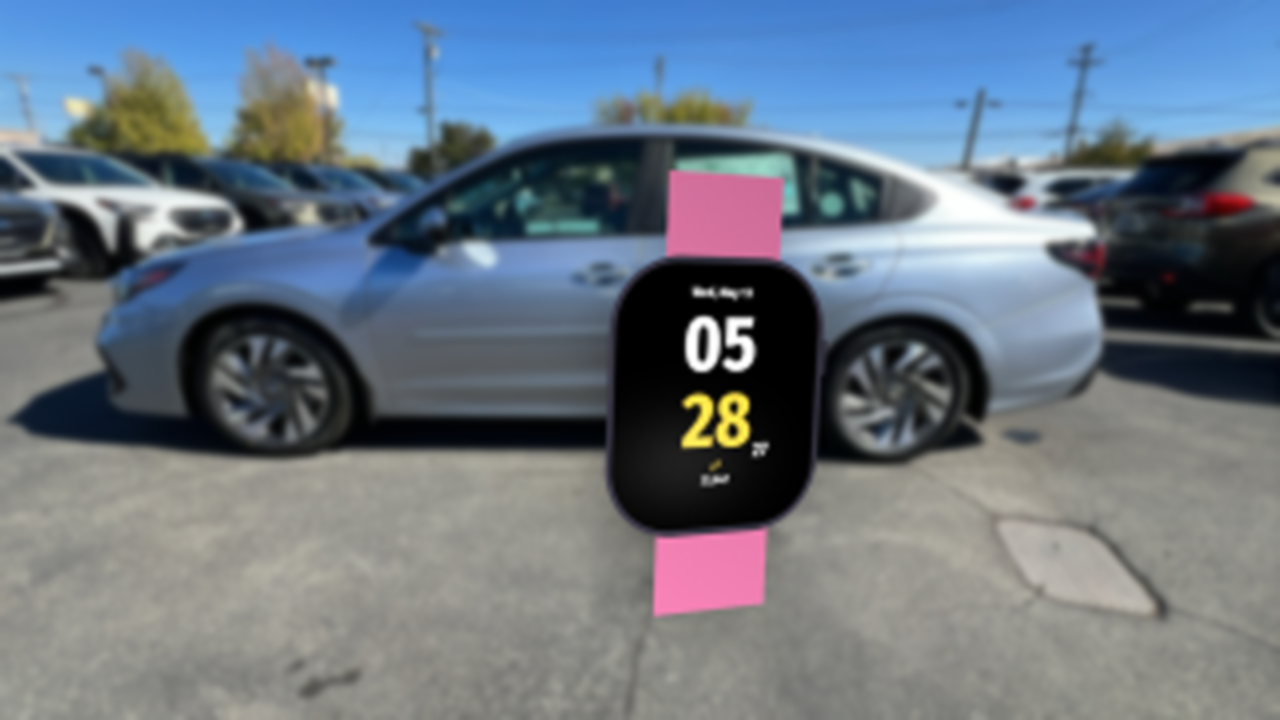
**5:28**
